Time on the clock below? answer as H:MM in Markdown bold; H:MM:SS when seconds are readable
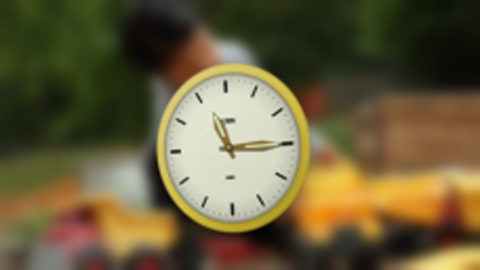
**11:15**
